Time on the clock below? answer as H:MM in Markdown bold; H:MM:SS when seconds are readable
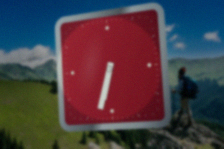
**6:33**
